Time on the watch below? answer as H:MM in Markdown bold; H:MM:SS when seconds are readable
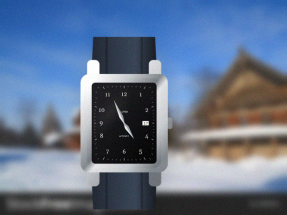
**4:56**
